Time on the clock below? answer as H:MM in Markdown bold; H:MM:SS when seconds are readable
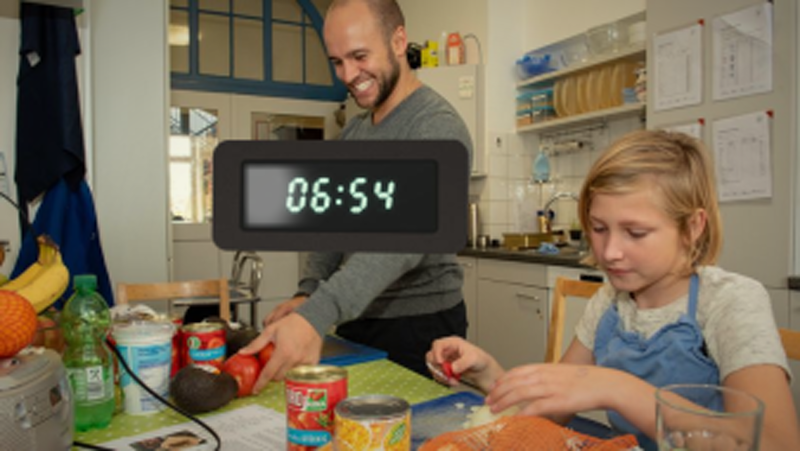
**6:54**
